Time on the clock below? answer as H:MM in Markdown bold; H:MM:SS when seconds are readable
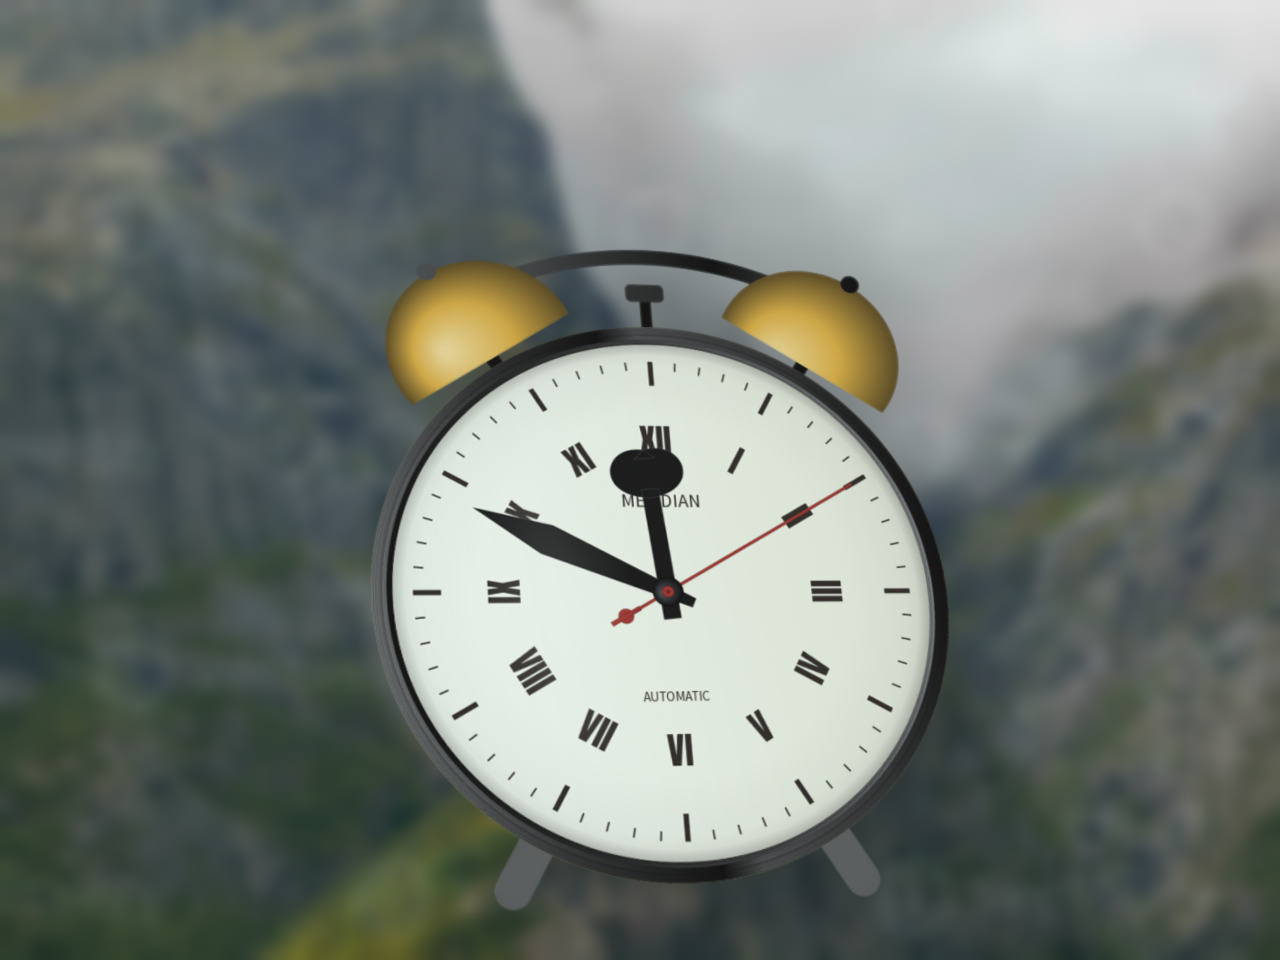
**11:49:10**
